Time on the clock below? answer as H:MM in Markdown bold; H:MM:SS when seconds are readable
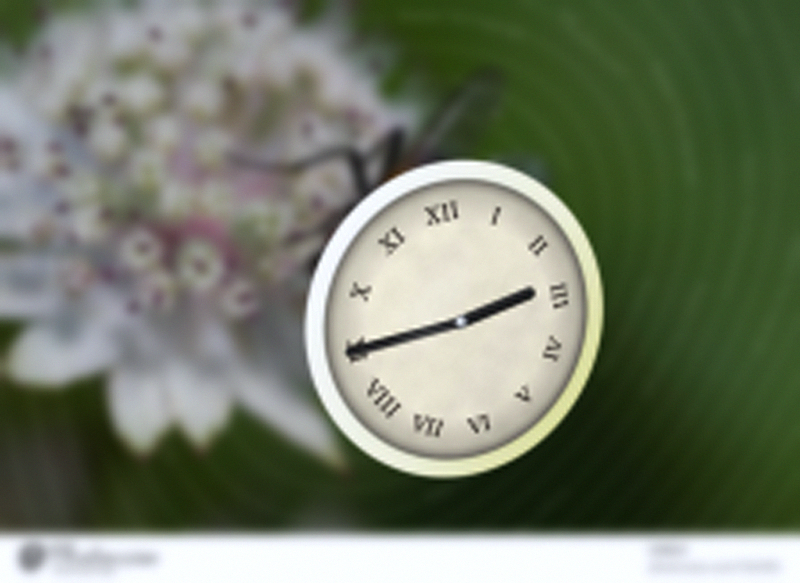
**2:45**
